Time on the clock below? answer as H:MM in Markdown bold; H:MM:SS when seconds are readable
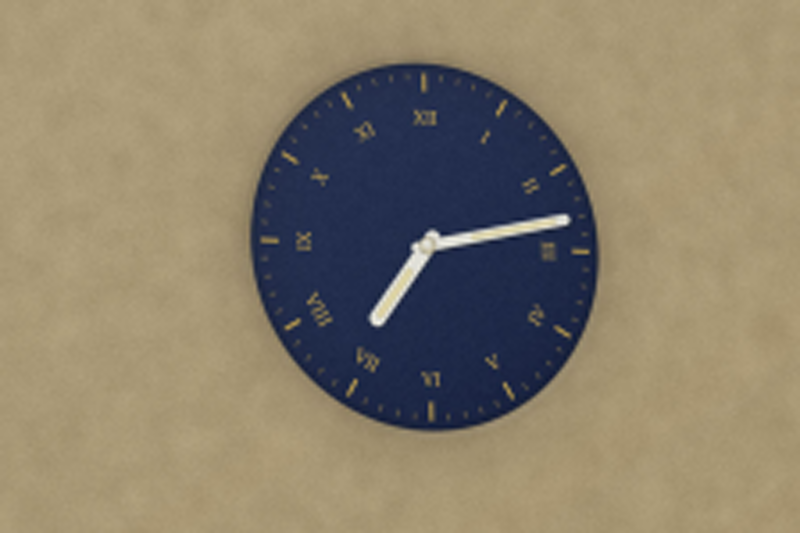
**7:13**
